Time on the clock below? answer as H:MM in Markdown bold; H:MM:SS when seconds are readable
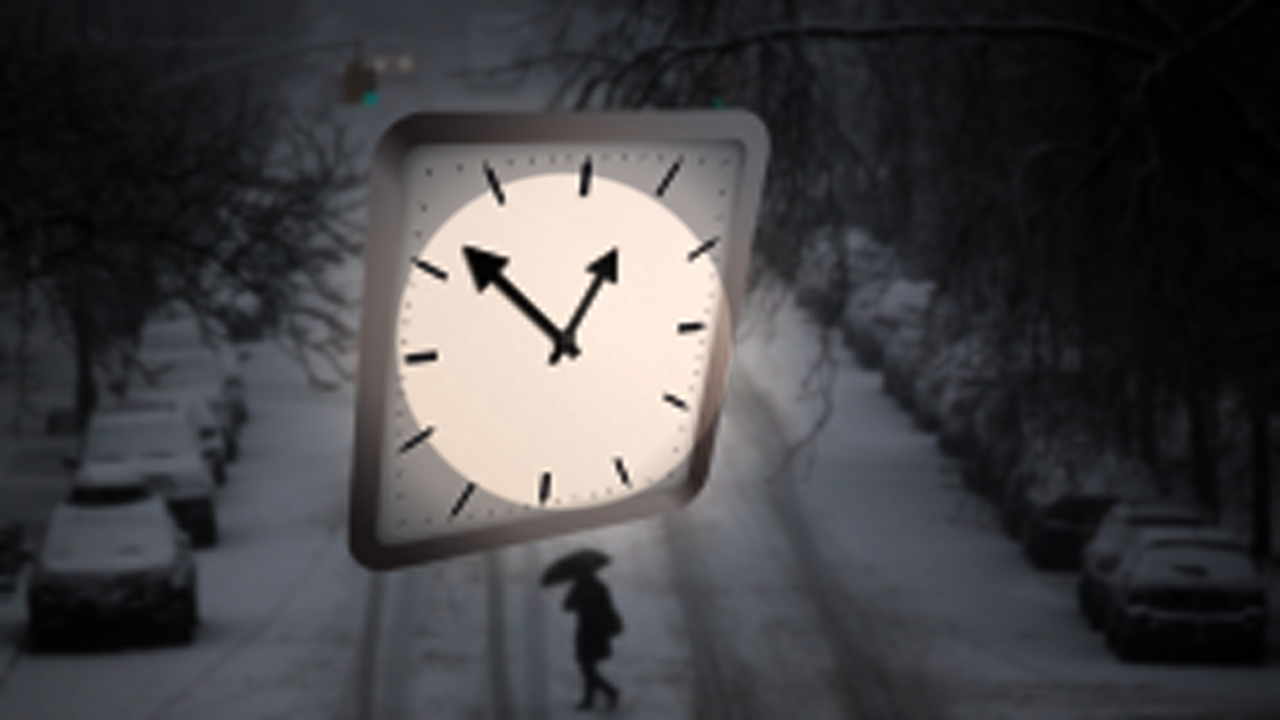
**12:52**
